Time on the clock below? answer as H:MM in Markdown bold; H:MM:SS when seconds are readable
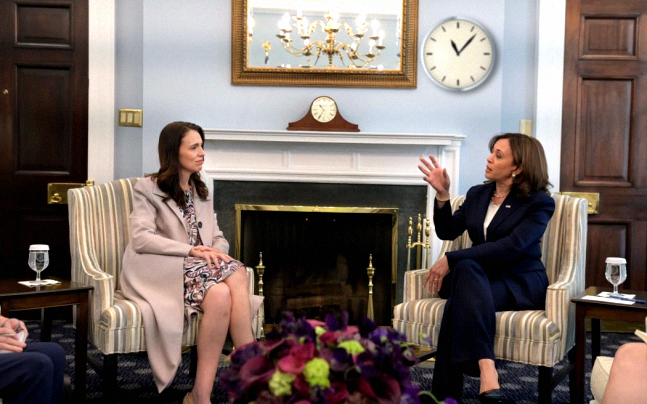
**11:07**
